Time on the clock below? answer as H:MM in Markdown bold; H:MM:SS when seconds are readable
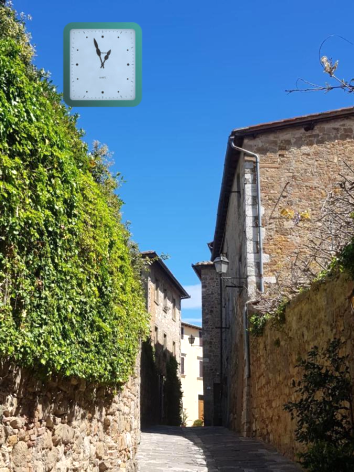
**12:57**
